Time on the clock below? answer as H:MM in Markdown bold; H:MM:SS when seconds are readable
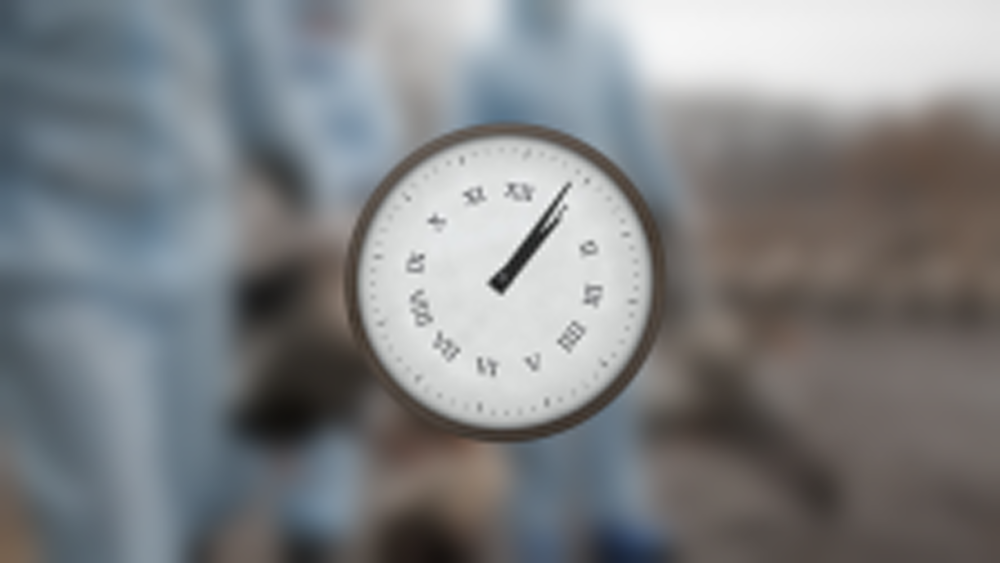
**1:04**
